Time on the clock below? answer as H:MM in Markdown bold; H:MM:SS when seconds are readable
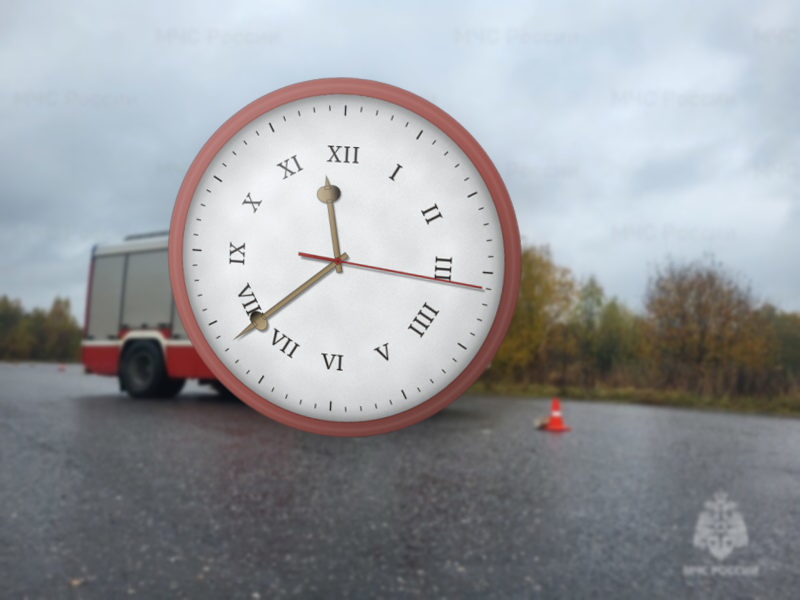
**11:38:16**
